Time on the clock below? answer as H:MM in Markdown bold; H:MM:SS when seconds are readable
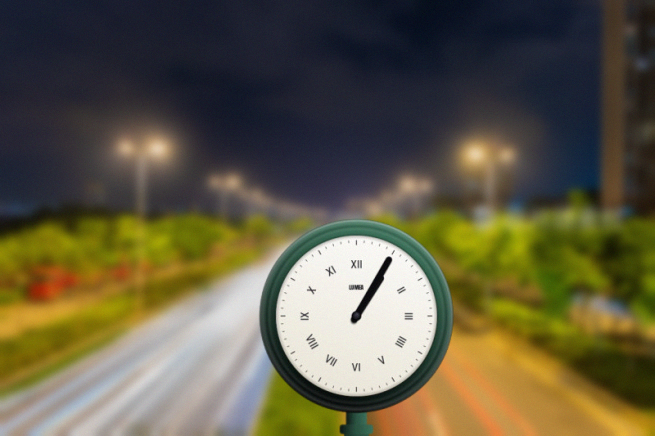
**1:05**
